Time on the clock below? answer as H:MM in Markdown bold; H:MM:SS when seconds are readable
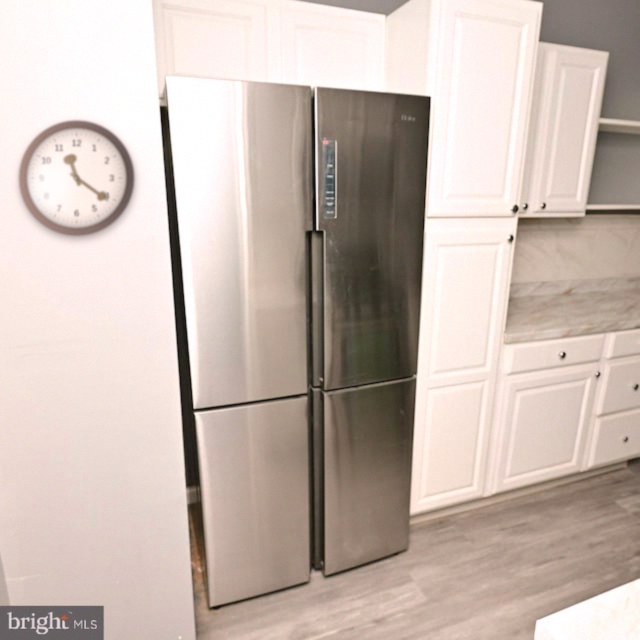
**11:21**
